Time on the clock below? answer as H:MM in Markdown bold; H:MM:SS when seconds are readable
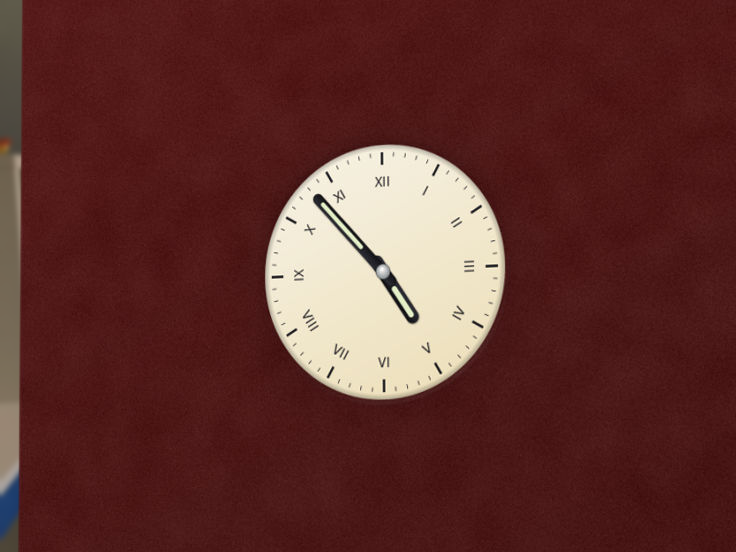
**4:53**
